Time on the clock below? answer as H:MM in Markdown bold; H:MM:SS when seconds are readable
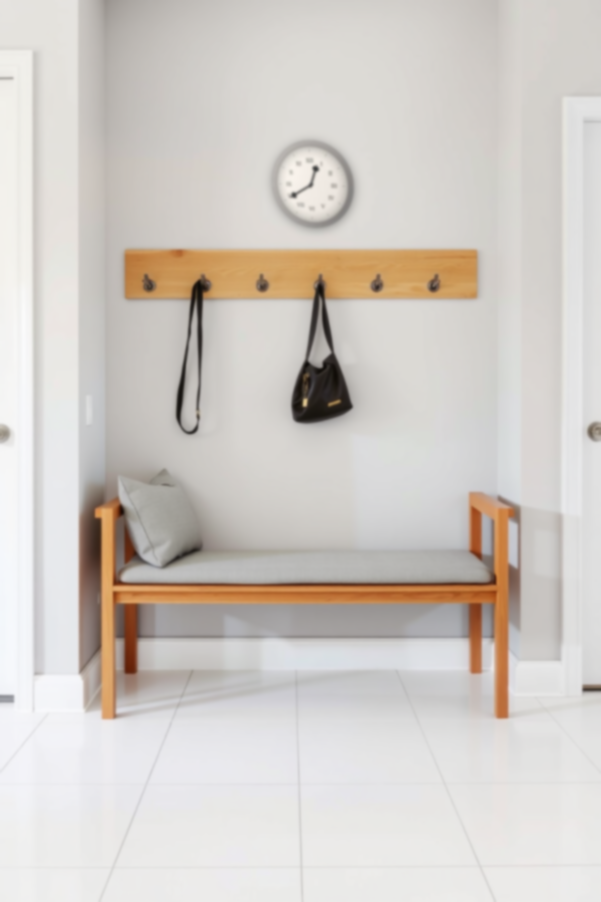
**12:40**
